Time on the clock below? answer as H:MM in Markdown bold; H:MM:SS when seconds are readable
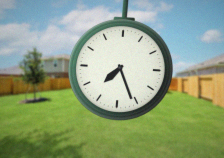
**7:26**
